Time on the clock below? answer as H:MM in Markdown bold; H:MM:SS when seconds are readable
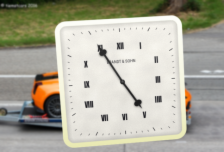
**4:55**
